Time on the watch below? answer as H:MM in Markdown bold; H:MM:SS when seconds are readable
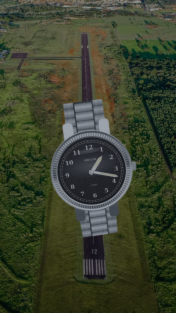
**1:18**
